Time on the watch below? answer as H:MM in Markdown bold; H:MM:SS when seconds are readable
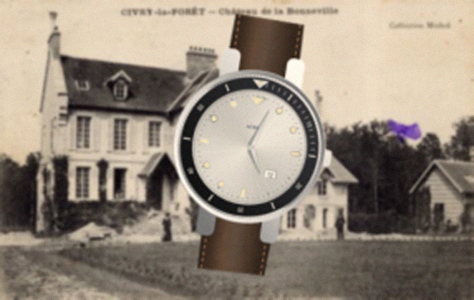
**5:03**
